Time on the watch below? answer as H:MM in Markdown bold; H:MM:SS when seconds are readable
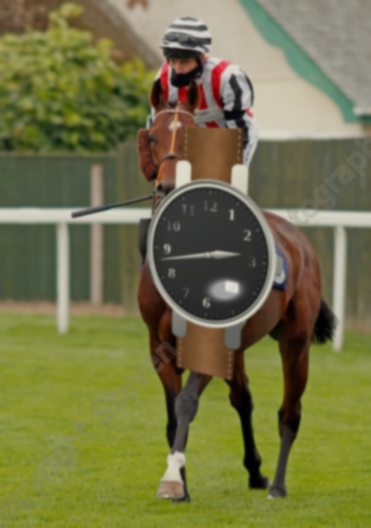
**2:43**
